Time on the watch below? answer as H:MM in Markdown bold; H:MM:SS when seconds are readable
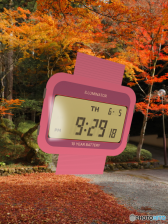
**9:29:18**
